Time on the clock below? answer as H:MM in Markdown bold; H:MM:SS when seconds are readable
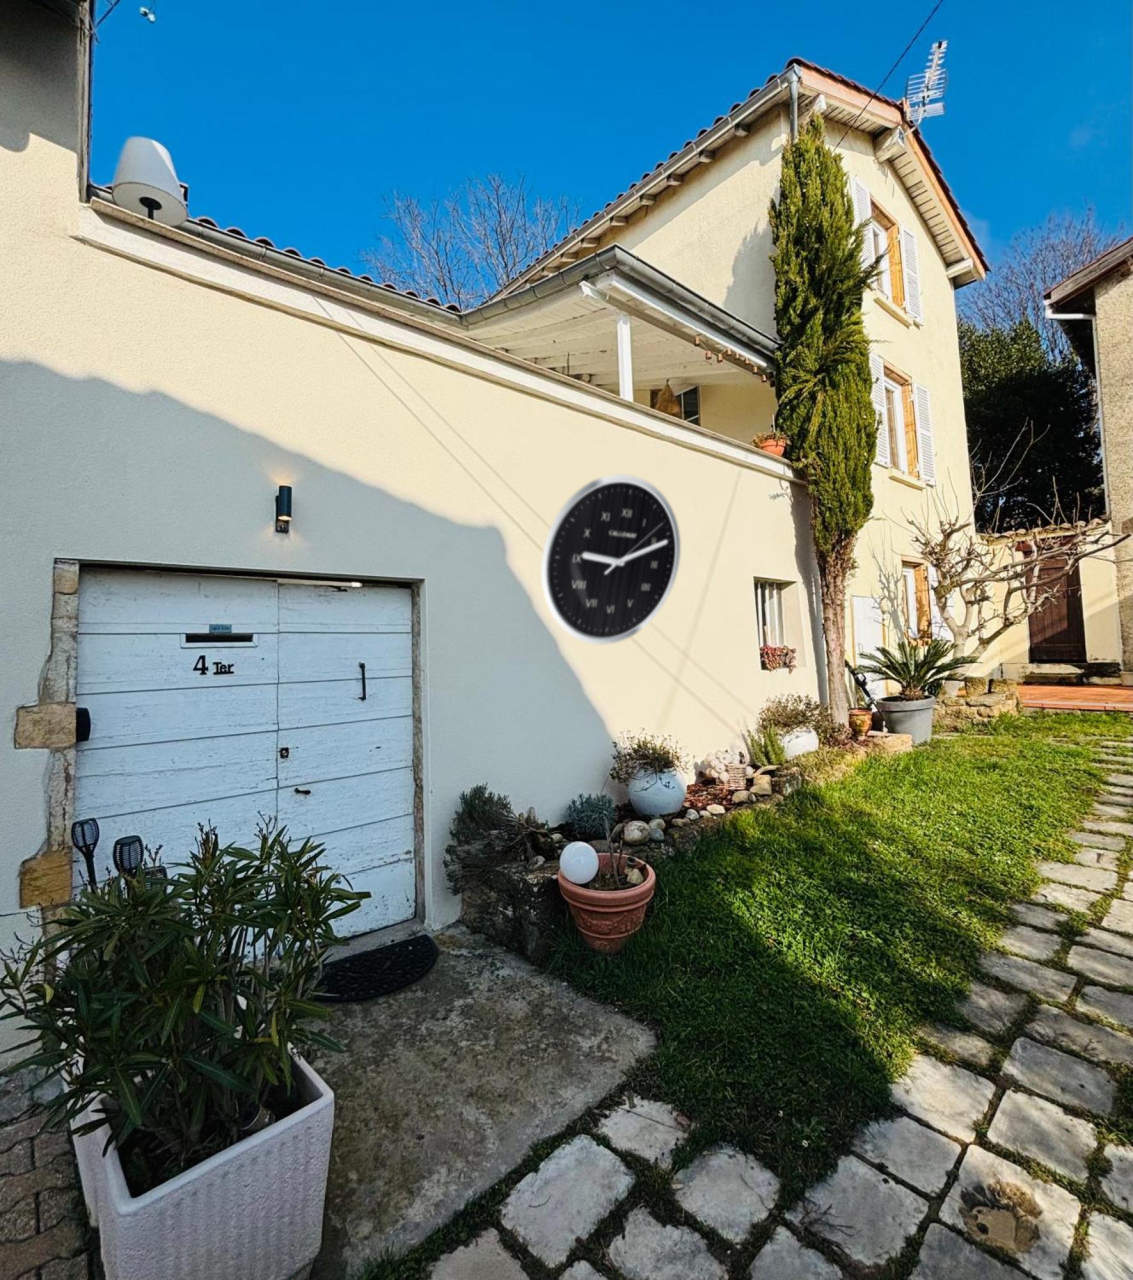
**9:11:08**
